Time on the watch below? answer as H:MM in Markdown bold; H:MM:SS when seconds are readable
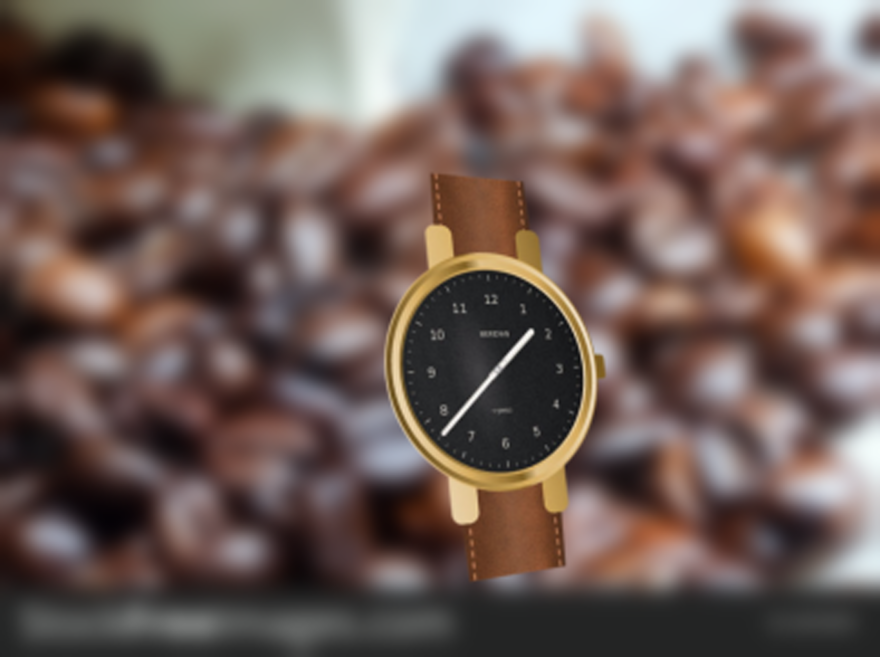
**1:38**
